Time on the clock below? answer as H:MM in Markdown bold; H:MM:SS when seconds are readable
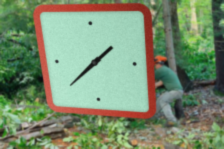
**1:38**
